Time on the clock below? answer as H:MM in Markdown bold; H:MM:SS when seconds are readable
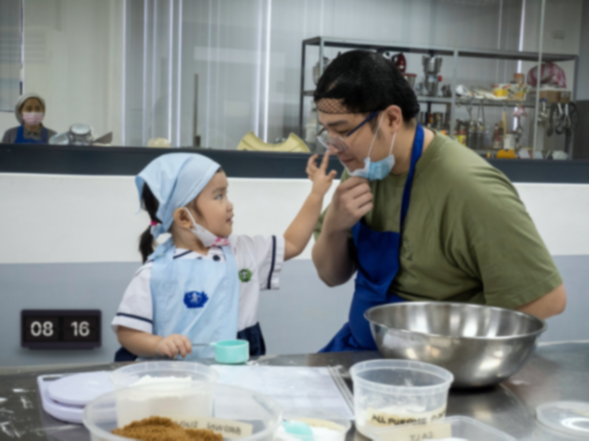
**8:16**
